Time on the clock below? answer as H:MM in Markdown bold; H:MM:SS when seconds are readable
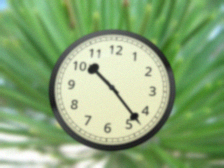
**10:23**
